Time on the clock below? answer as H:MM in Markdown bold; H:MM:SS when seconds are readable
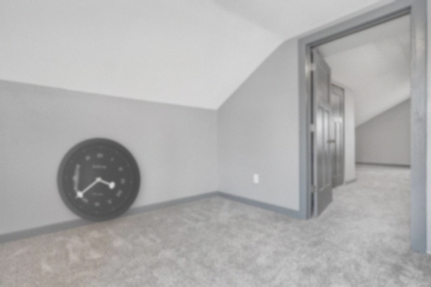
**3:38**
